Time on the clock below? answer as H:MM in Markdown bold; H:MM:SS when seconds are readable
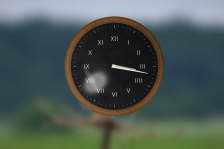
**3:17**
